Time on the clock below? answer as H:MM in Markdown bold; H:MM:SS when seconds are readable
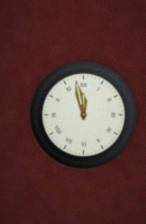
**11:58**
